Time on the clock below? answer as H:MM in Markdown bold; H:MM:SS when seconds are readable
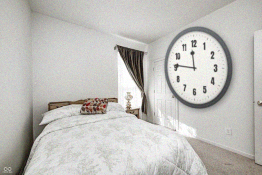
**11:46**
